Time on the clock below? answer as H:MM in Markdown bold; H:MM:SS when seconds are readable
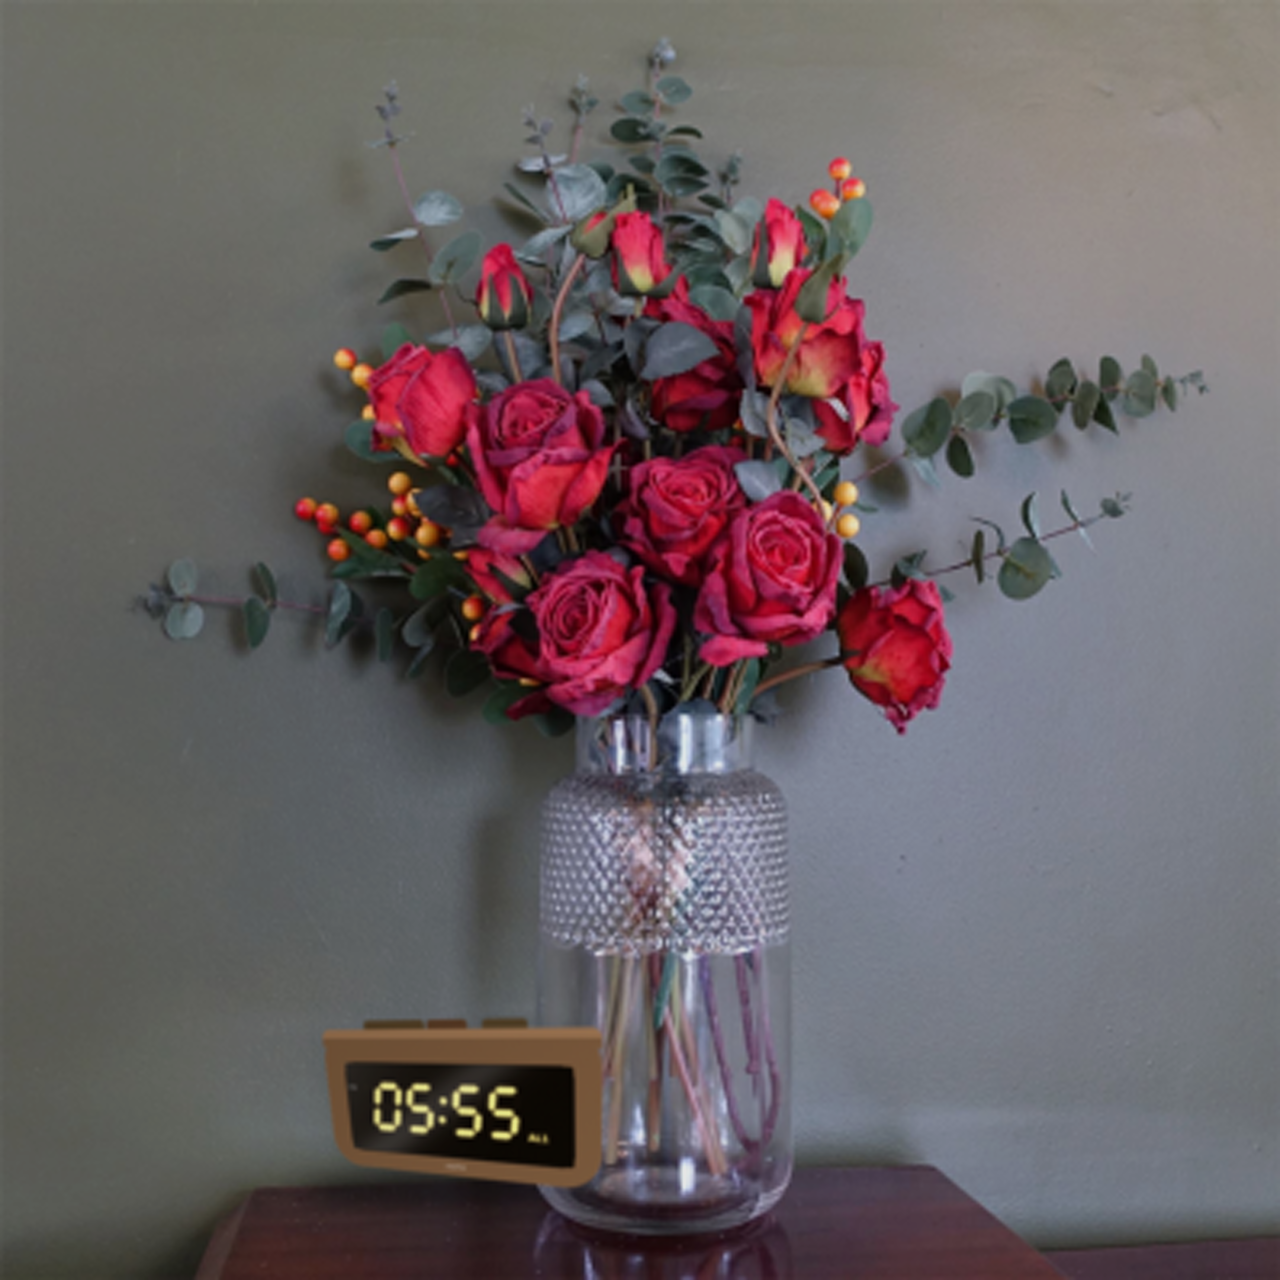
**5:55**
